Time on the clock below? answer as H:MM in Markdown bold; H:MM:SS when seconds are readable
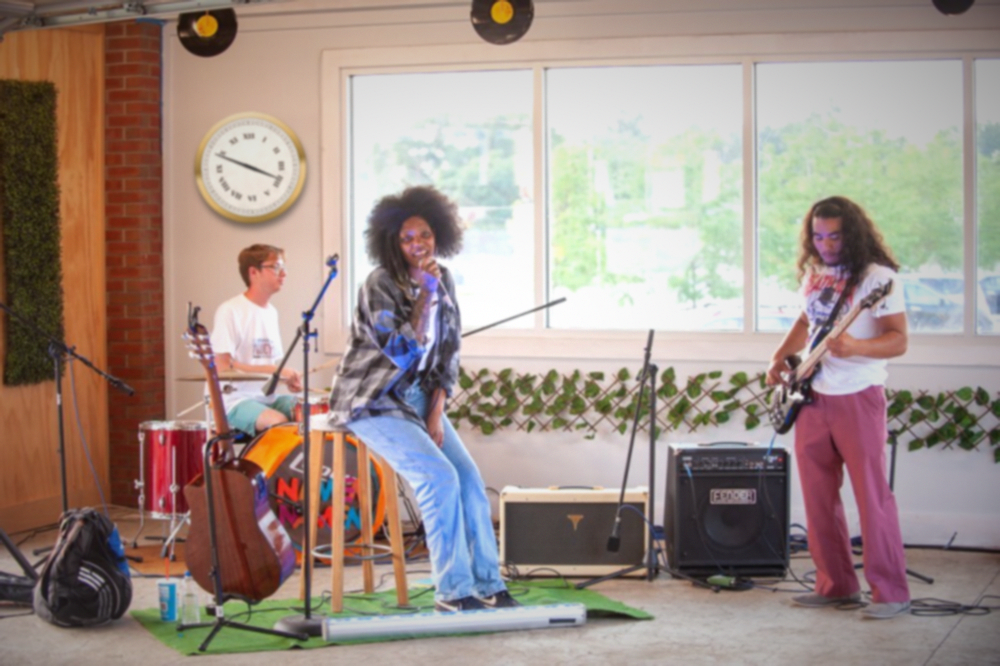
**3:49**
